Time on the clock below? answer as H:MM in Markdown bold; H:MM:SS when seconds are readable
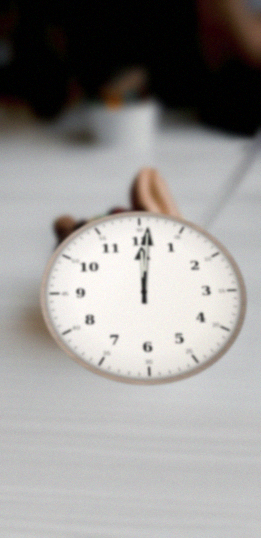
**12:01**
